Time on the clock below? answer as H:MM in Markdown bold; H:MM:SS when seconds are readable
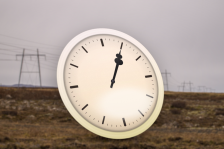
**1:05**
